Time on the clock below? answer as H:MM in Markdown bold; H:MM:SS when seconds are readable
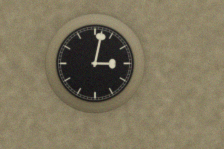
**3:02**
